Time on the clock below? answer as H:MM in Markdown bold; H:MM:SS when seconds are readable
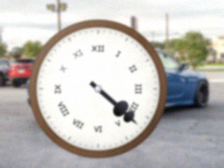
**4:22**
